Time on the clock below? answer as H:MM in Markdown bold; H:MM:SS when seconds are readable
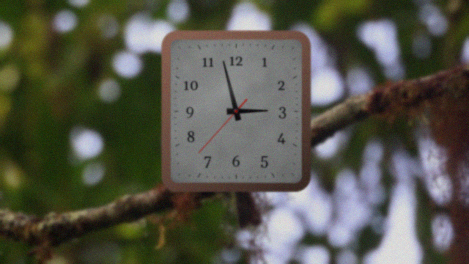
**2:57:37**
